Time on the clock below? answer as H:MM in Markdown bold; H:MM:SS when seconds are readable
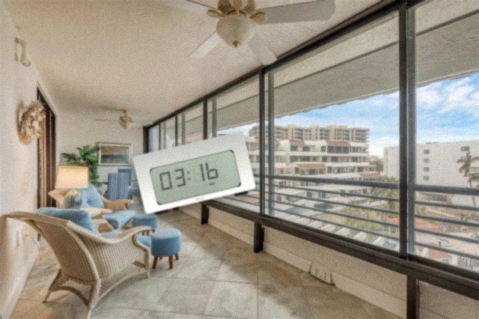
**3:16**
